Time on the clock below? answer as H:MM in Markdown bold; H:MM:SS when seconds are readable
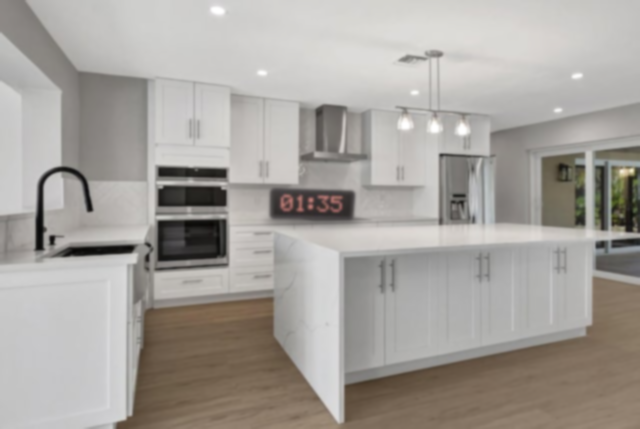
**1:35**
